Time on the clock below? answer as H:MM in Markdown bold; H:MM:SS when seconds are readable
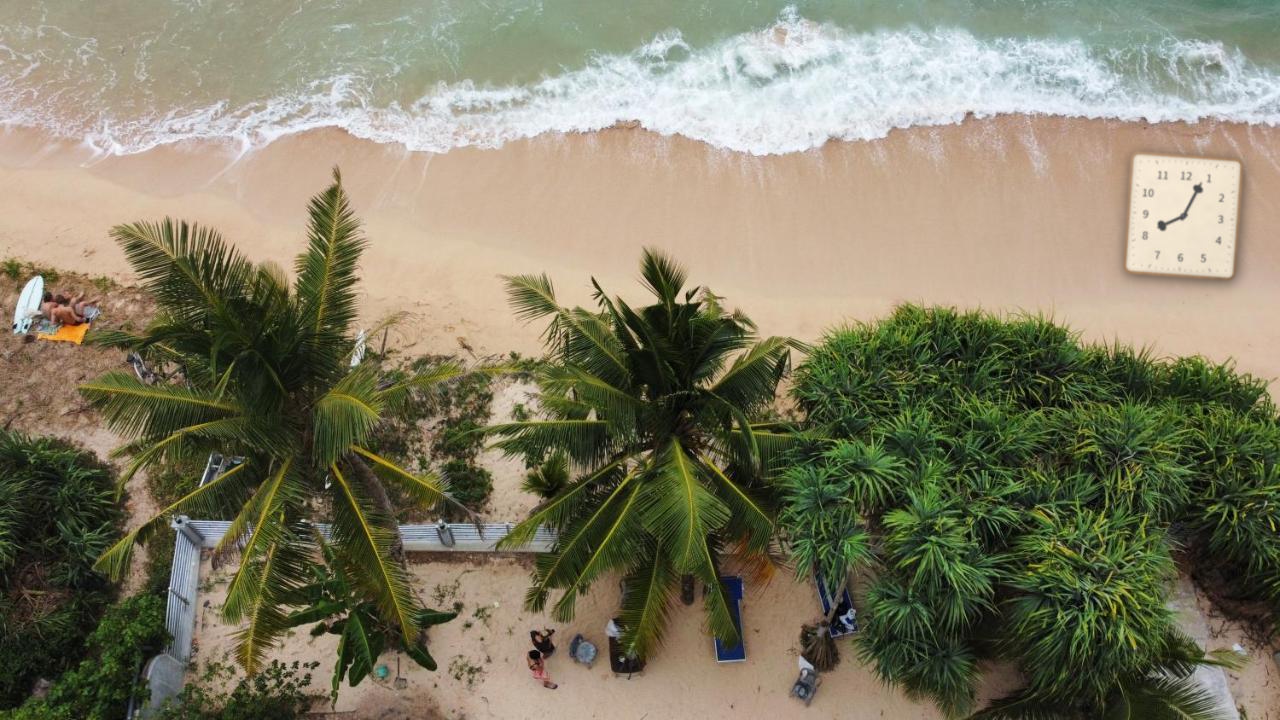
**8:04**
